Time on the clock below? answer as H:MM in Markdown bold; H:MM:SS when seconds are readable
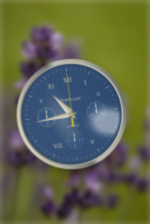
**10:44**
